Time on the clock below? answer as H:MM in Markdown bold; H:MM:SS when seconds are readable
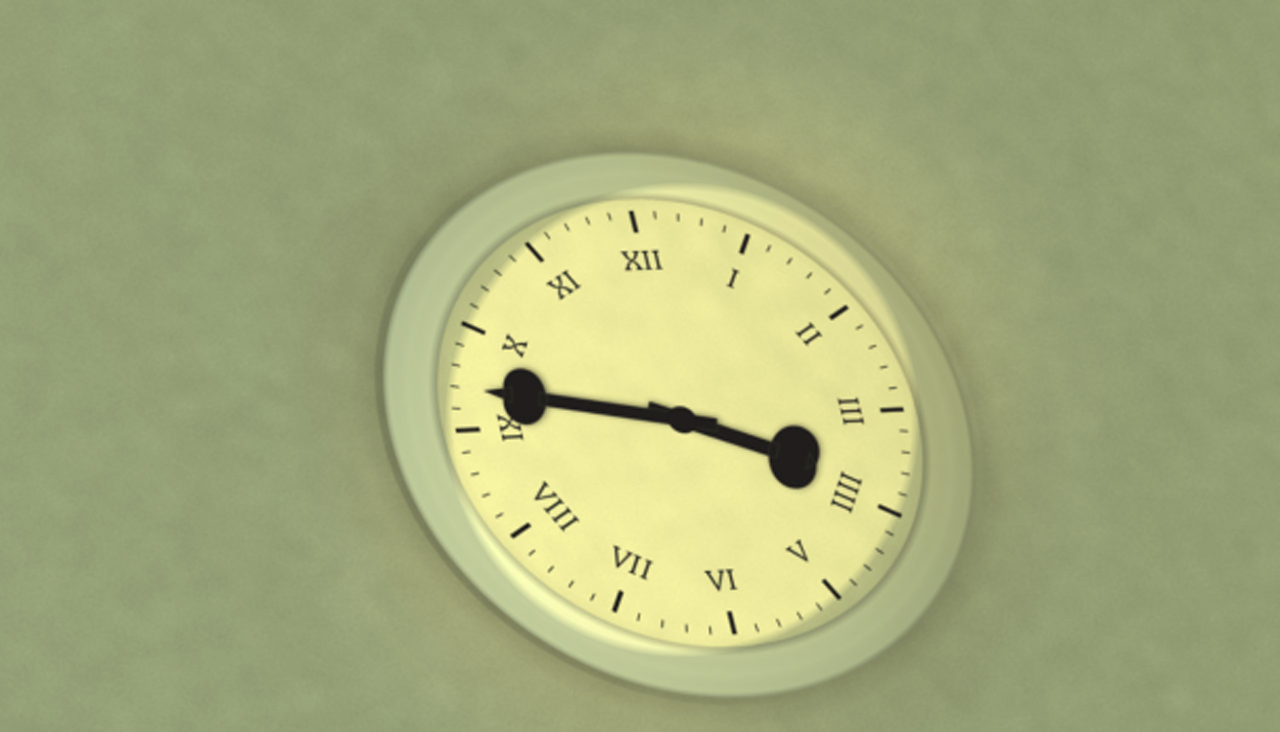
**3:47**
